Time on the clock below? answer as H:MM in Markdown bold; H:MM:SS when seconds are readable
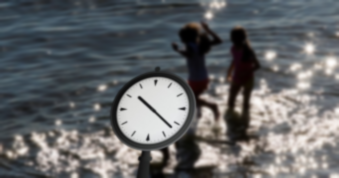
**10:22**
